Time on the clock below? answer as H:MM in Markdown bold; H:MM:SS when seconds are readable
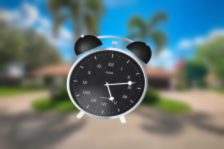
**5:13**
